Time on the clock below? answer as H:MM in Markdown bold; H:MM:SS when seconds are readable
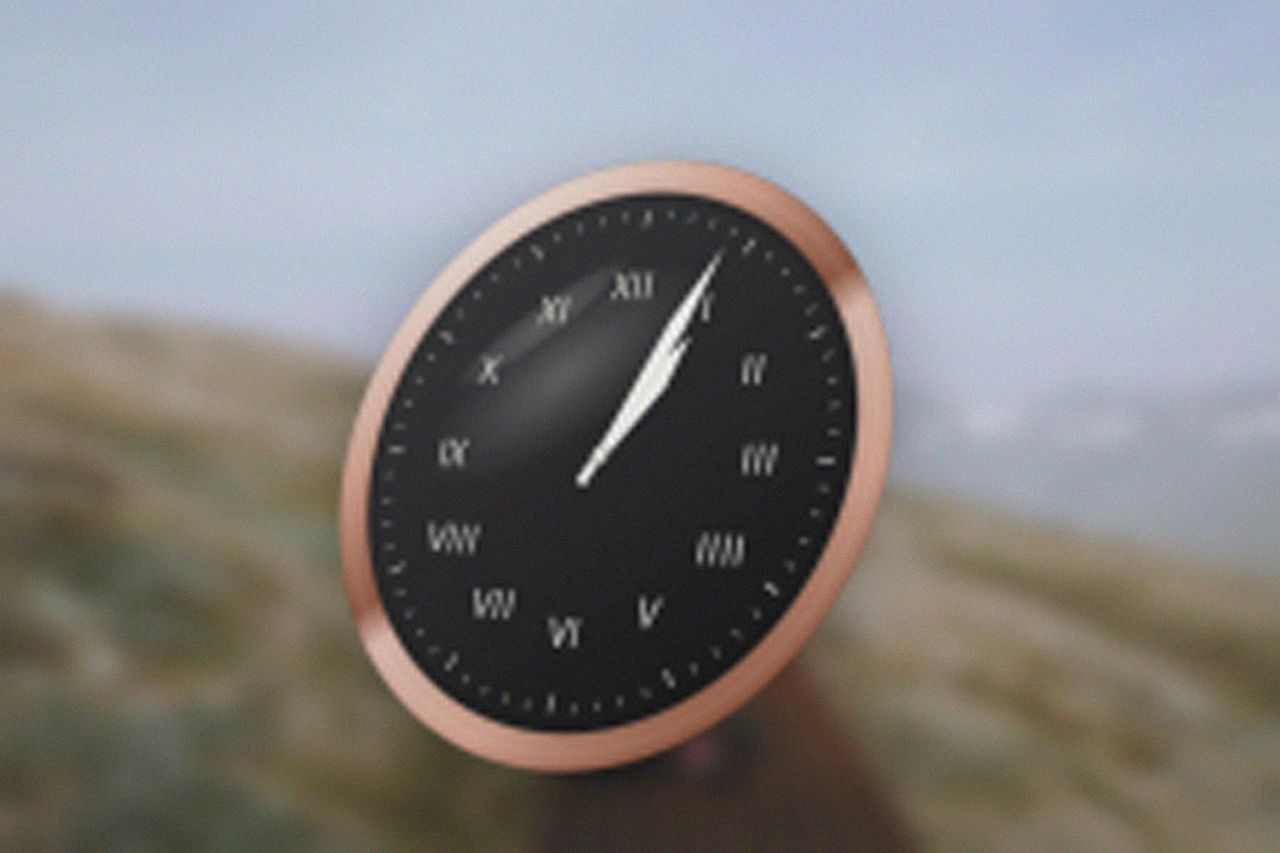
**1:04**
